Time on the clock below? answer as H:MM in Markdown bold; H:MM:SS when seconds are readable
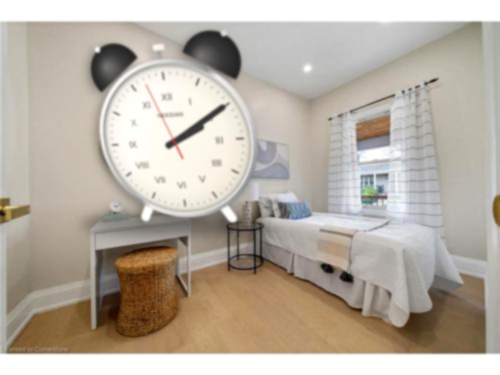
**2:09:57**
